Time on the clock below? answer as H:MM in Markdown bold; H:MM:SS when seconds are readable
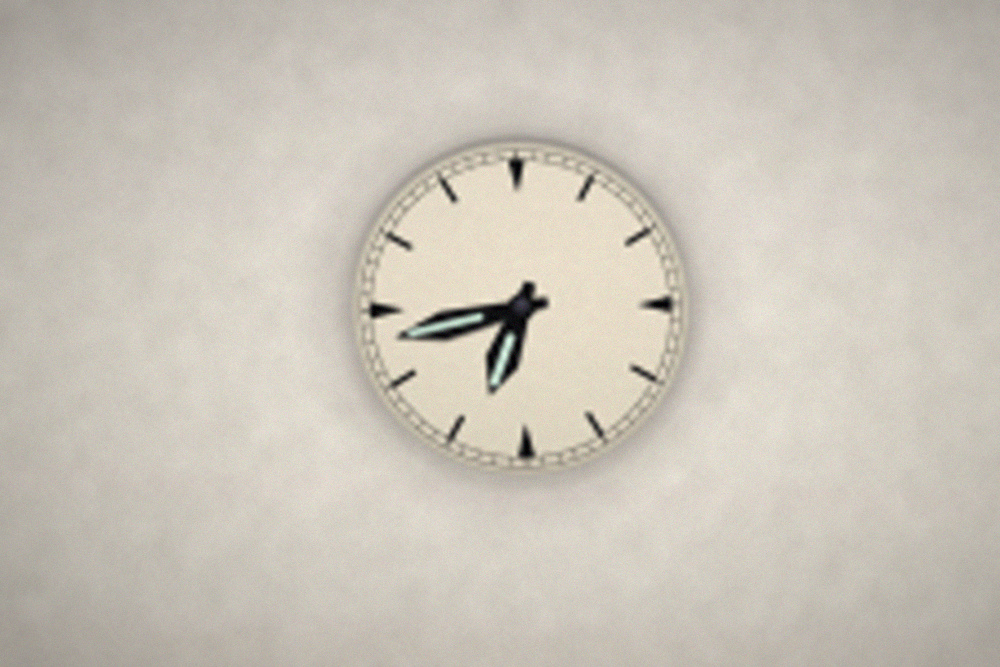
**6:43**
